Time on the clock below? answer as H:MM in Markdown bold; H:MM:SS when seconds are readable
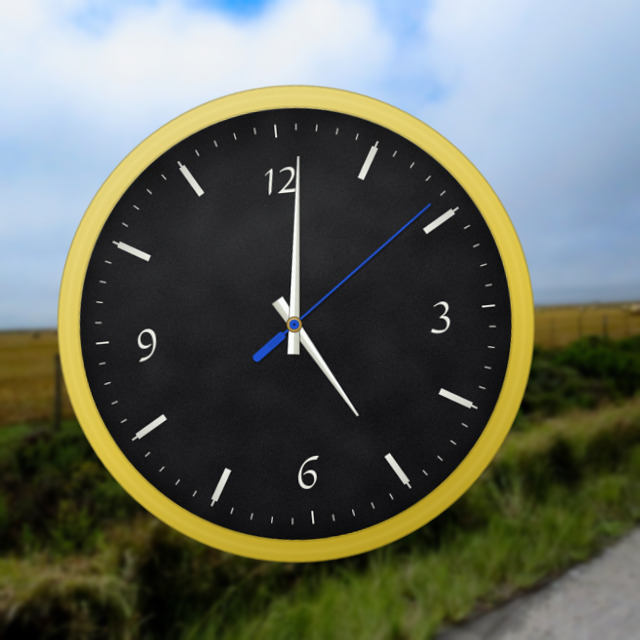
**5:01:09**
